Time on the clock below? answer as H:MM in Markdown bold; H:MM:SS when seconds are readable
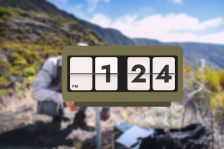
**1:24**
